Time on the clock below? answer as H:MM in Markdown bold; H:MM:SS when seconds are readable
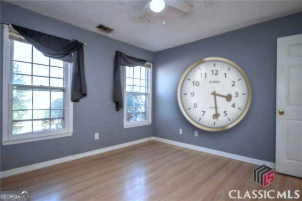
**3:29**
